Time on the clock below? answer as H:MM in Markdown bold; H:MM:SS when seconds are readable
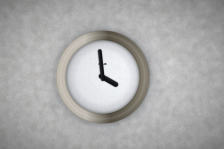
**3:59**
